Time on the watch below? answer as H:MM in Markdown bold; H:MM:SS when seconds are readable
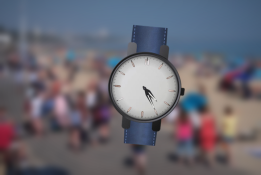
**4:25**
